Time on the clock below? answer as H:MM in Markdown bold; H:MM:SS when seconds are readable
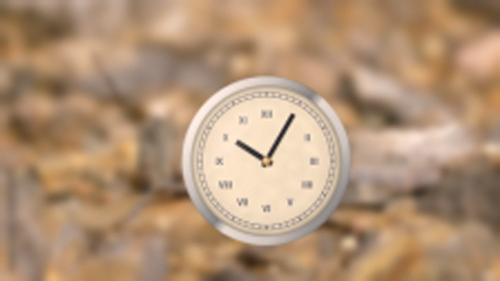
**10:05**
